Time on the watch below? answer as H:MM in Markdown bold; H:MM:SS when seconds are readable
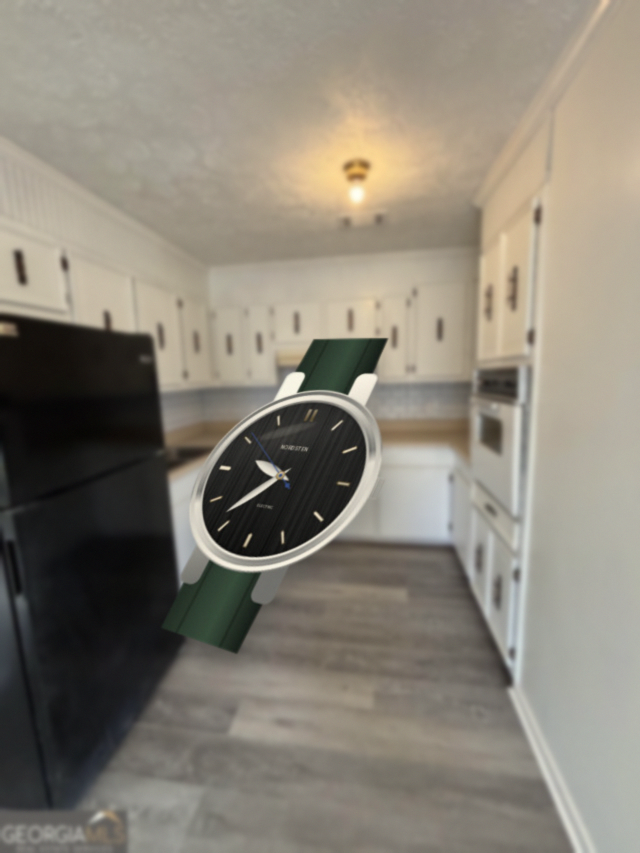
**9:36:51**
